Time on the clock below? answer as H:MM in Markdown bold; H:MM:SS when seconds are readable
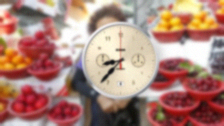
**8:37**
